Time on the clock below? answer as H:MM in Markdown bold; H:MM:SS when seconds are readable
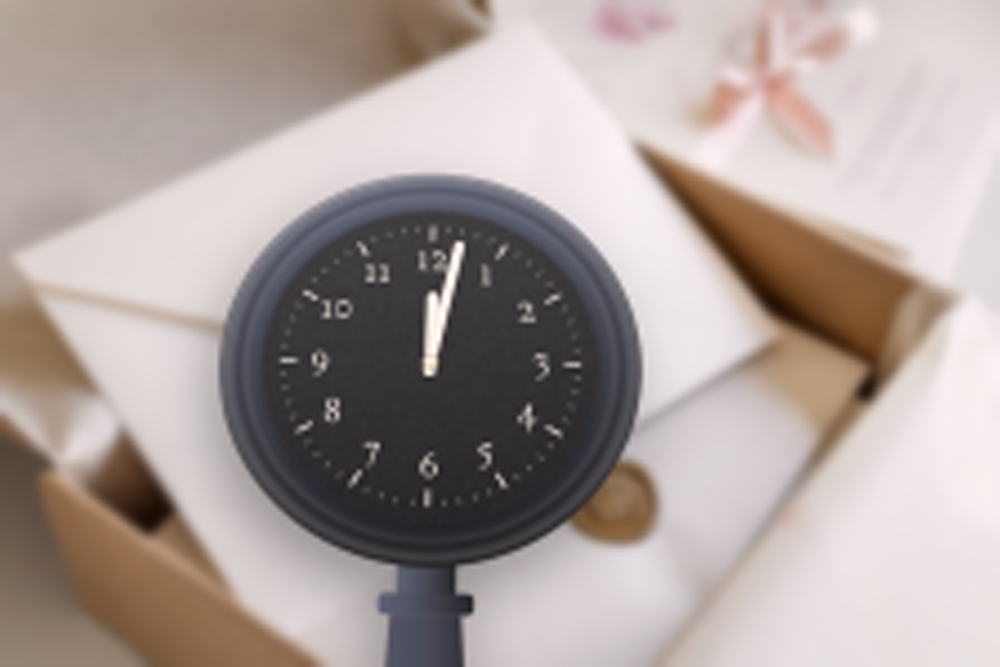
**12:02**
